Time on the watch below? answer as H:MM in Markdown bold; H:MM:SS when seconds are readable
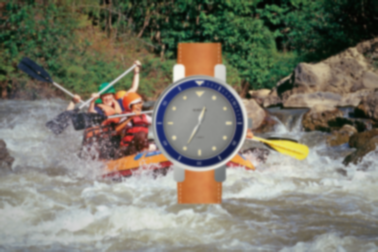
**12:35**
